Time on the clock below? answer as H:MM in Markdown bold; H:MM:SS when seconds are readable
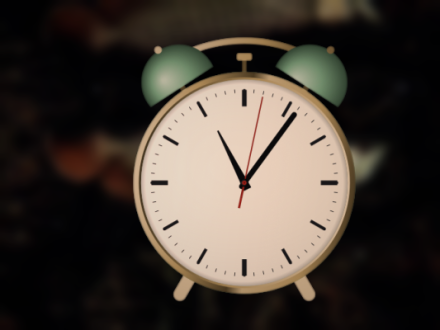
**11:06:02**
